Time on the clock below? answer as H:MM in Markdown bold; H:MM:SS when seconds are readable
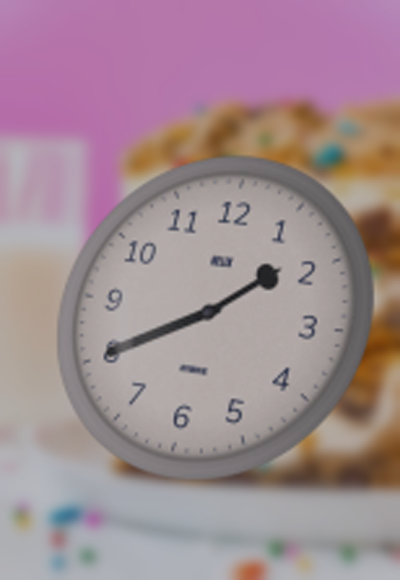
**1:40**
